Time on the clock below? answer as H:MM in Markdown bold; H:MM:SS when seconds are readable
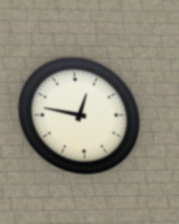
**12:47**
